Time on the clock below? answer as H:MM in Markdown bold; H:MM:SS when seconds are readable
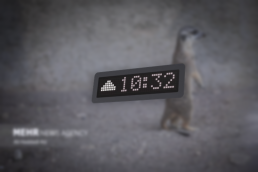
**10:32**
